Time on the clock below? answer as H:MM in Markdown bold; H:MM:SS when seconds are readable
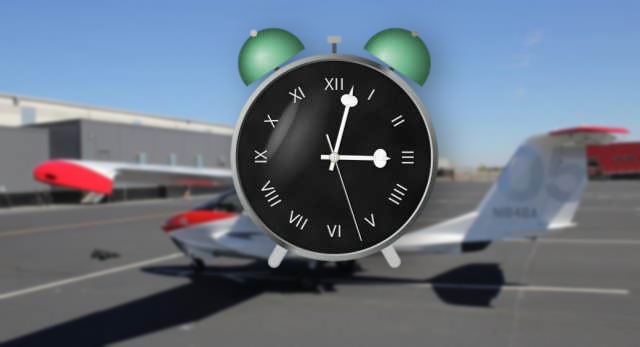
**3:02:27**
